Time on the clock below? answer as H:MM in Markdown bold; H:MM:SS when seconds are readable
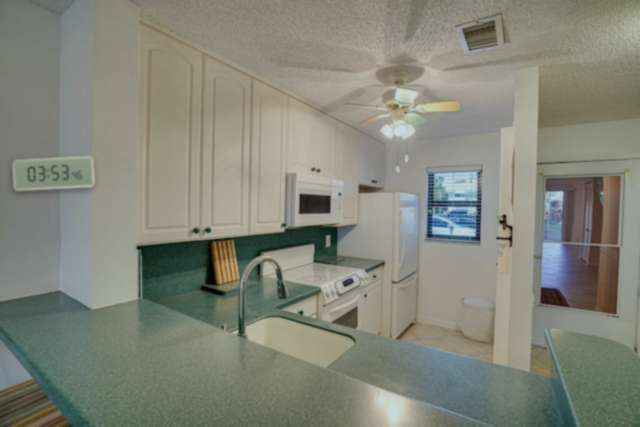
**3:53**
